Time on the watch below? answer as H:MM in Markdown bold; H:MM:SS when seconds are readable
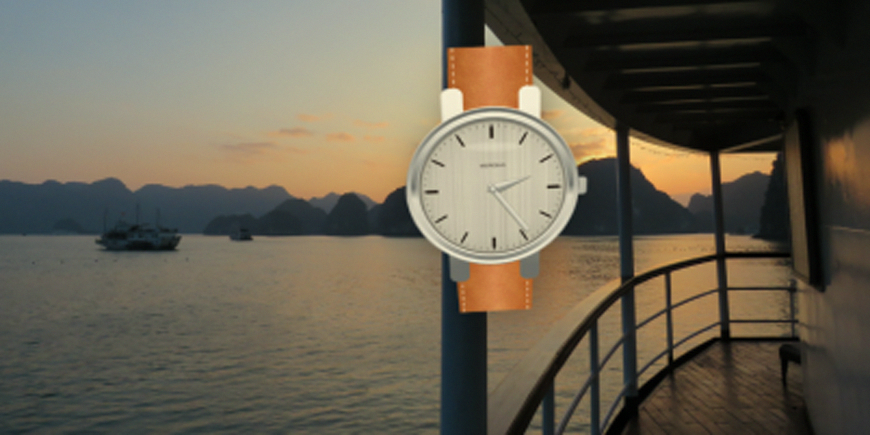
**2:24**
